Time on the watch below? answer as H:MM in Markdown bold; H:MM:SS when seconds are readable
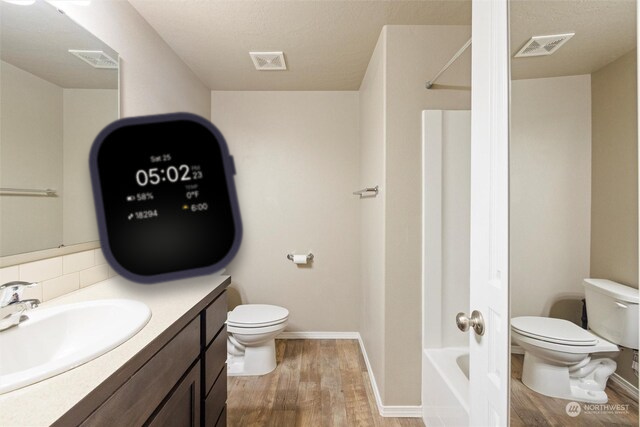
**5:02**
